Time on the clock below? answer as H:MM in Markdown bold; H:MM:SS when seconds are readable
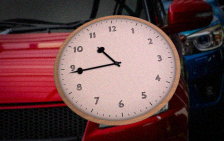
**10:44**
